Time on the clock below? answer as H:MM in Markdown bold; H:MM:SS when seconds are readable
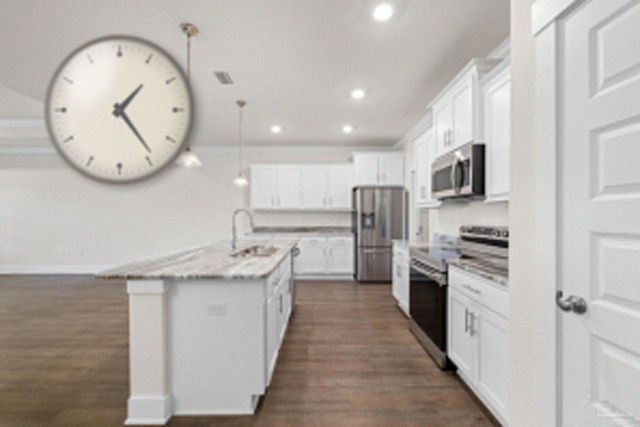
**1:24**
